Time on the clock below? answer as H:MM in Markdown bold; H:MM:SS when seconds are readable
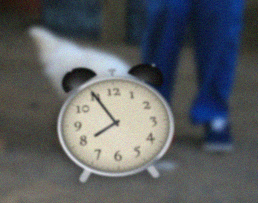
**7:55**
